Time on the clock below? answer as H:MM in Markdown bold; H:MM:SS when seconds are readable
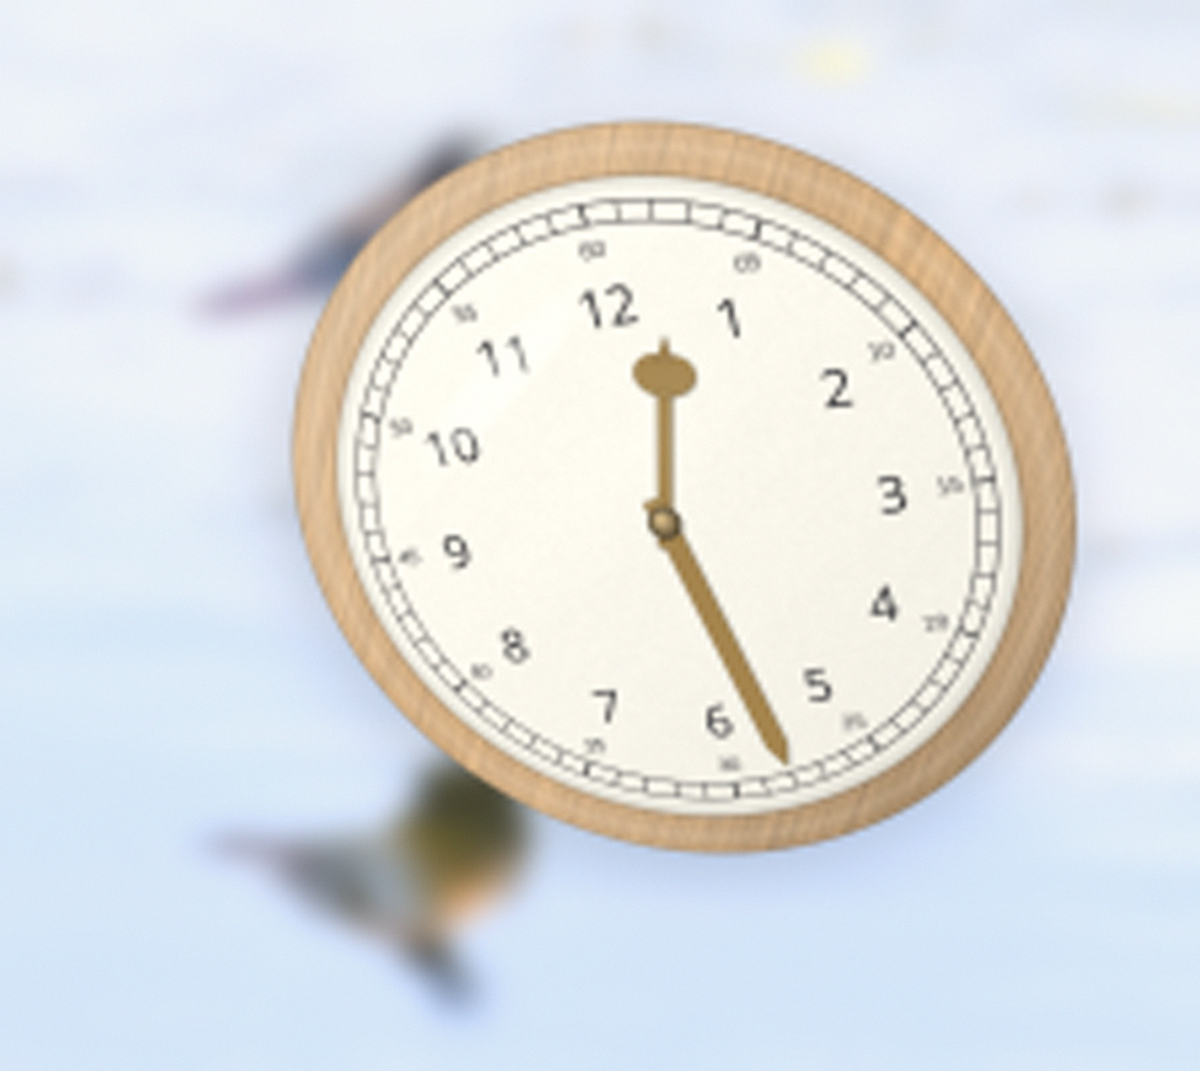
**12:28**
